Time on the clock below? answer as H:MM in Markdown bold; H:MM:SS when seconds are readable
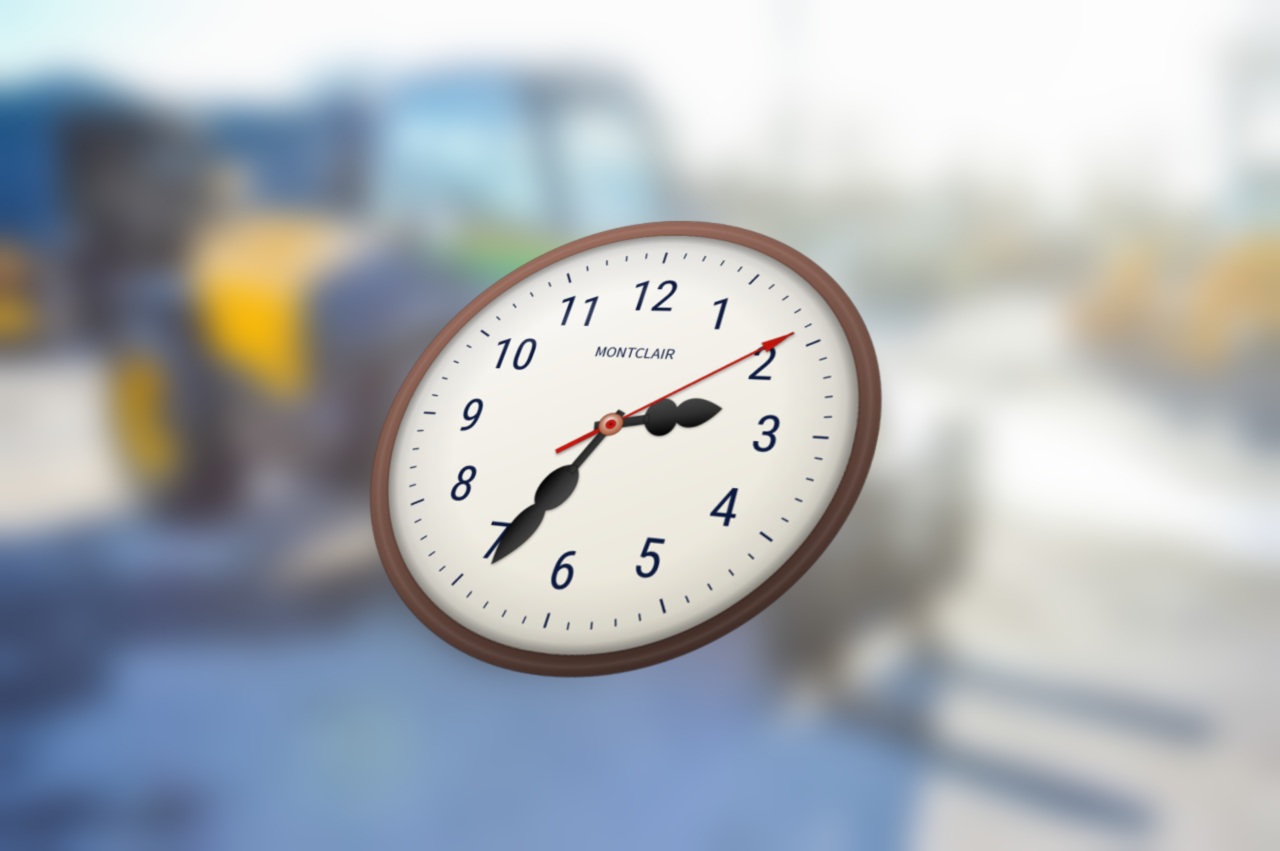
**2:34:09**
